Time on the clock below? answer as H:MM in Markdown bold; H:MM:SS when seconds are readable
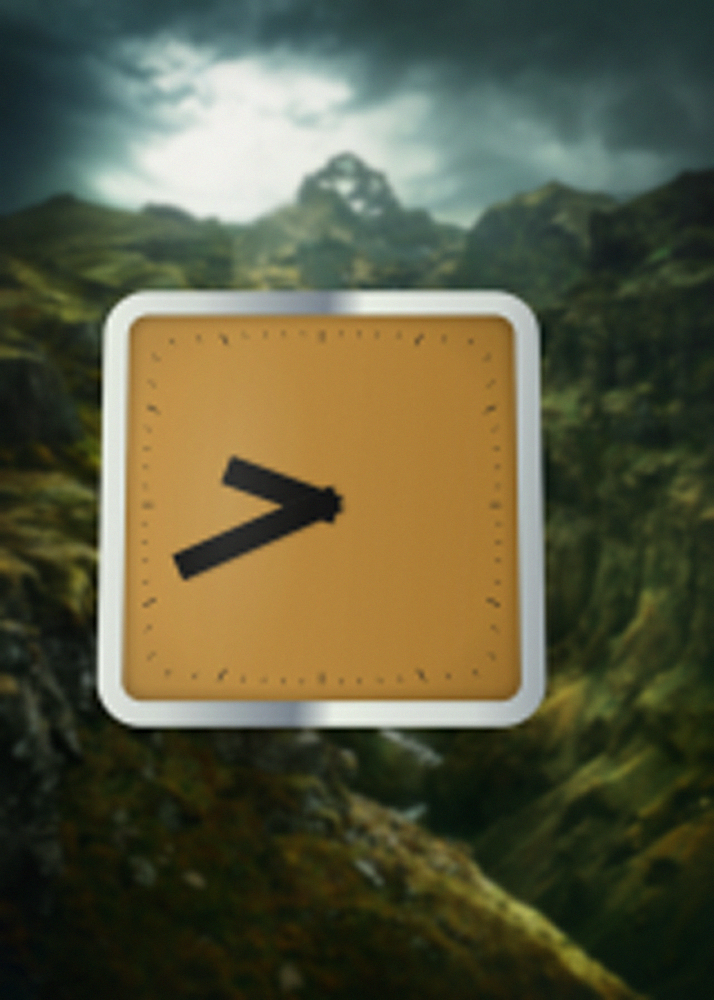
**9:41**
